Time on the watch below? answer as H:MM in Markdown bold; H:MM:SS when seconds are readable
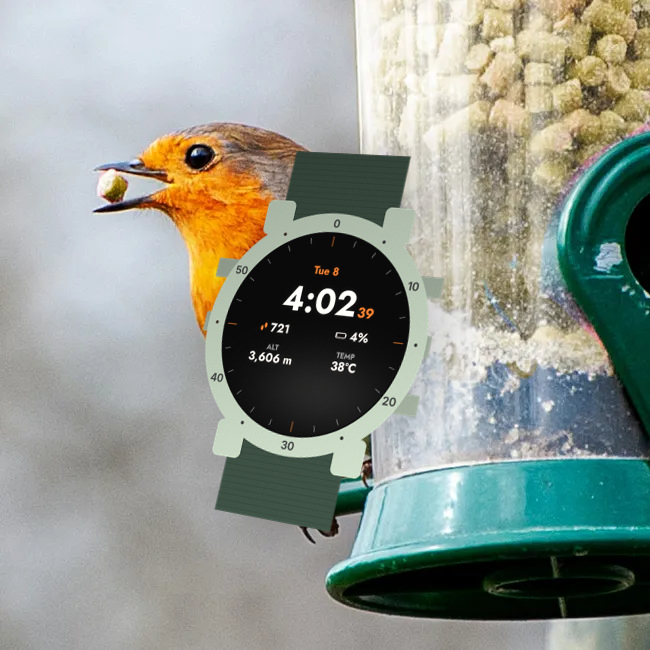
**4:02:39**
